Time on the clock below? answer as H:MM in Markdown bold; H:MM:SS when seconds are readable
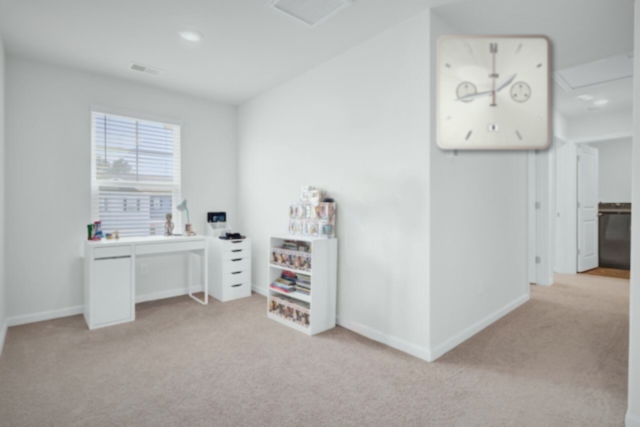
**1:43**
